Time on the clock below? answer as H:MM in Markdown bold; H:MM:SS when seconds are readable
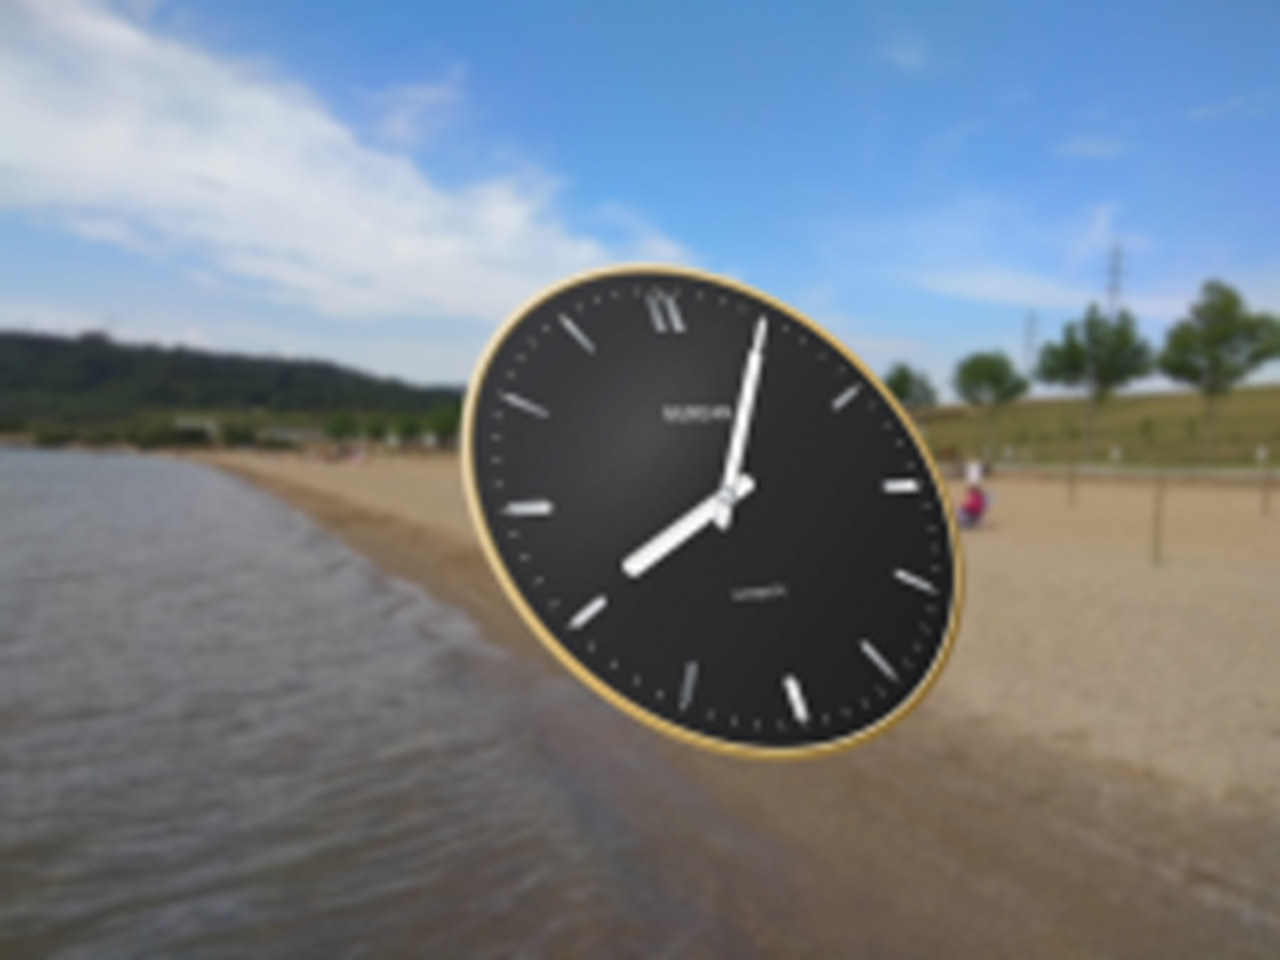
**8:05**
